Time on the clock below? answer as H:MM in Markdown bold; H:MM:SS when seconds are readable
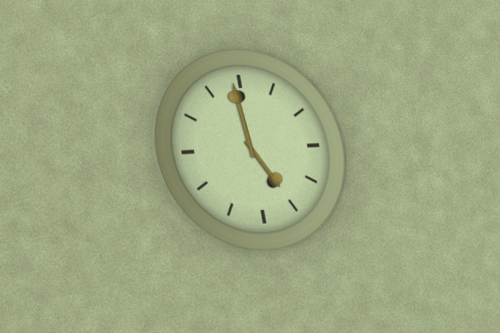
**4:59**
